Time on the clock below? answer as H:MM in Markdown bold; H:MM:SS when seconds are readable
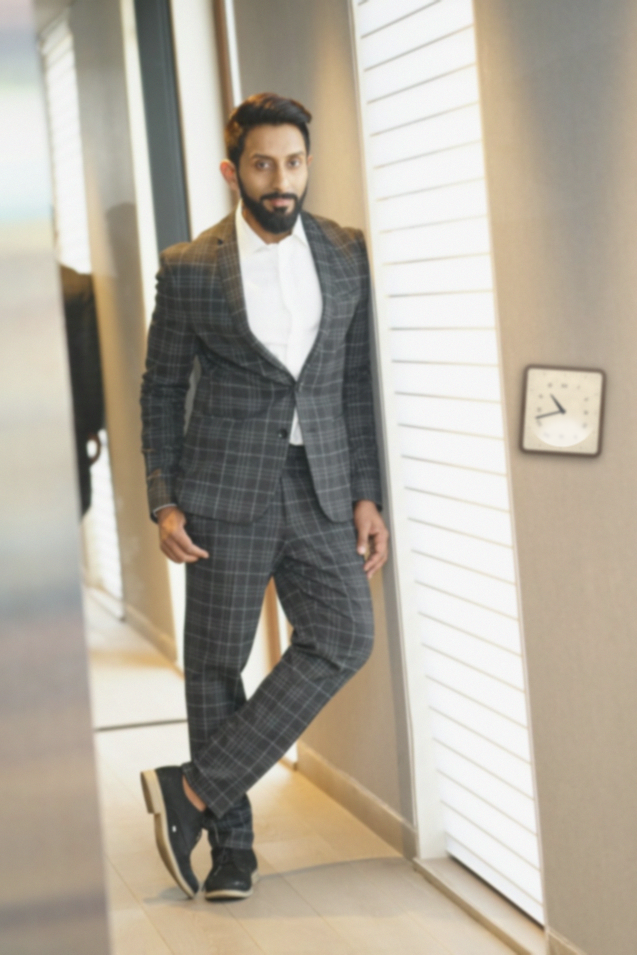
**10:42**
